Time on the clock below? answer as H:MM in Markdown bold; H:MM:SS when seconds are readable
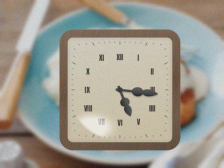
**5:16**
